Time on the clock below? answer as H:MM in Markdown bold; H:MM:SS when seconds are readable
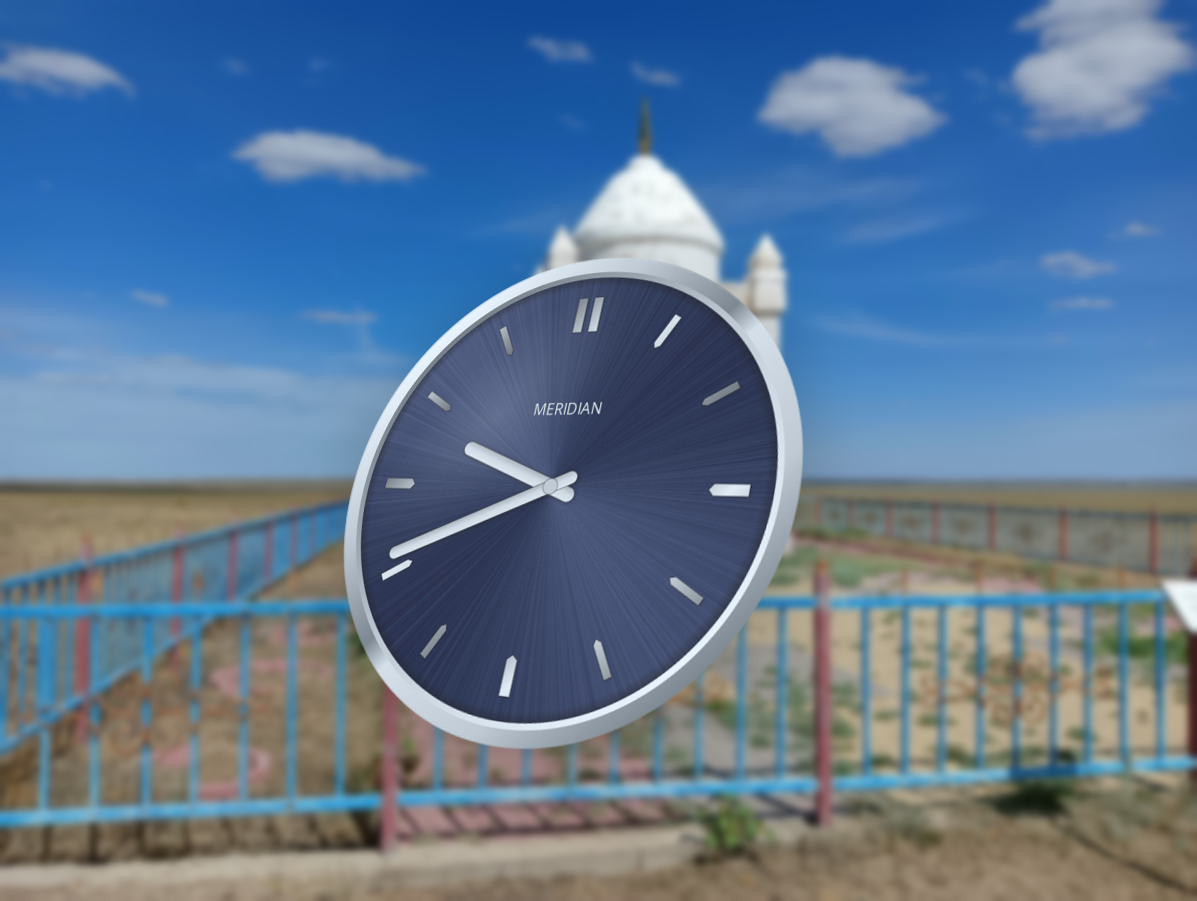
**9:41**
